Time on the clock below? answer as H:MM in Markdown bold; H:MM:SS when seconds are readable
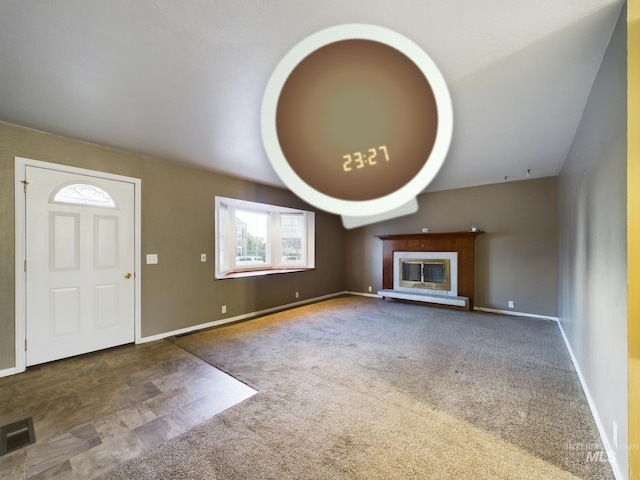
**23:27**
